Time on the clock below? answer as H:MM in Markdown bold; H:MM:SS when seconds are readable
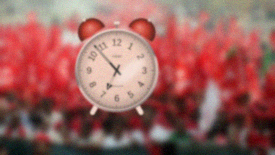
**6:53**
